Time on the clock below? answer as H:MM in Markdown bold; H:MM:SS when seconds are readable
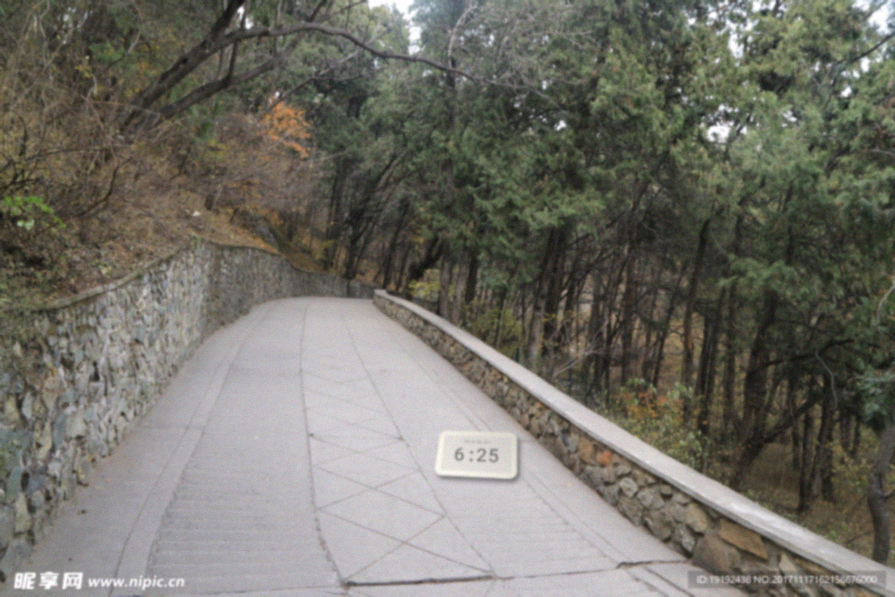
**6:25**
